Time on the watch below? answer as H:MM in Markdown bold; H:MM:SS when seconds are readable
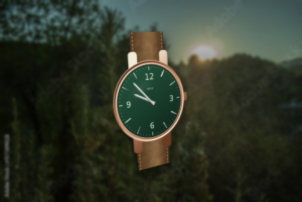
**9:53**
